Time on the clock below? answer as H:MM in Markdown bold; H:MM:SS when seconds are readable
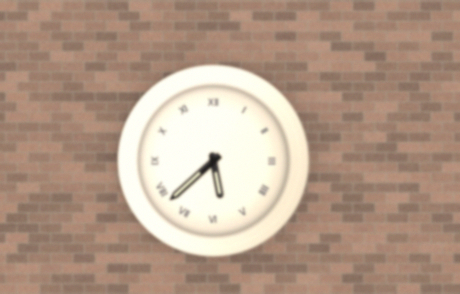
**5:38**
